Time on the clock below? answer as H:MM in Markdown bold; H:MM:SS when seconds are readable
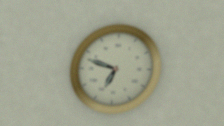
**6:48**
